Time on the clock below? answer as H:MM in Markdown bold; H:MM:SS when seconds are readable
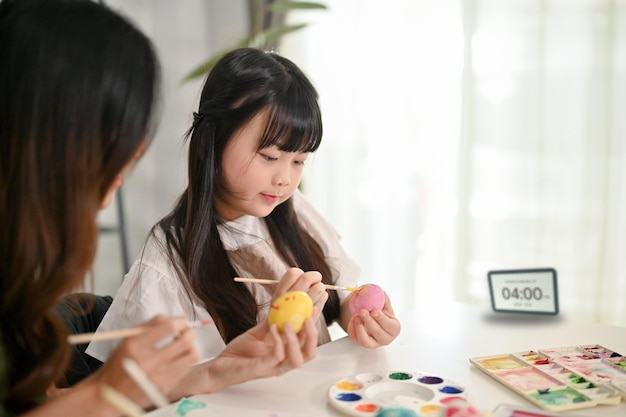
**4:00**
